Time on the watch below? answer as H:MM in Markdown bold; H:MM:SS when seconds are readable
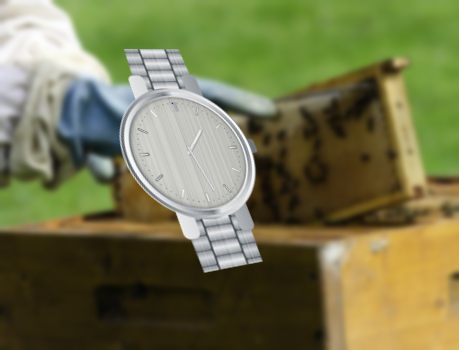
**1:28**
